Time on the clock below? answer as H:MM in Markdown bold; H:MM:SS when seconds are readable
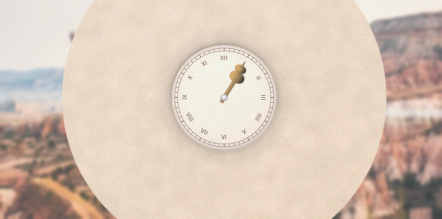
**1:05**
